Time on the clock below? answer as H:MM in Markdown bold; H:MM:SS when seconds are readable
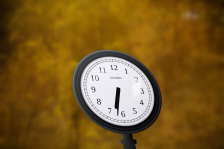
**6:32**
